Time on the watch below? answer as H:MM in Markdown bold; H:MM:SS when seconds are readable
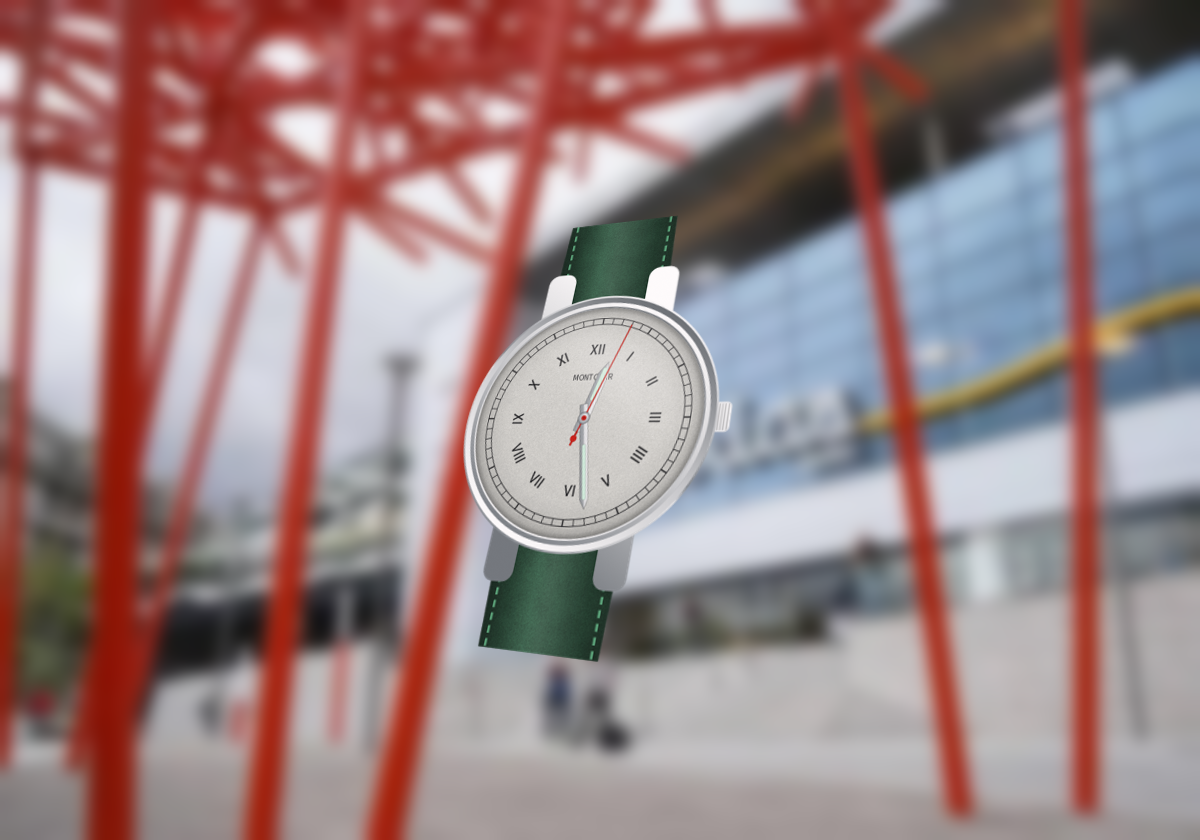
**12:28:03**
